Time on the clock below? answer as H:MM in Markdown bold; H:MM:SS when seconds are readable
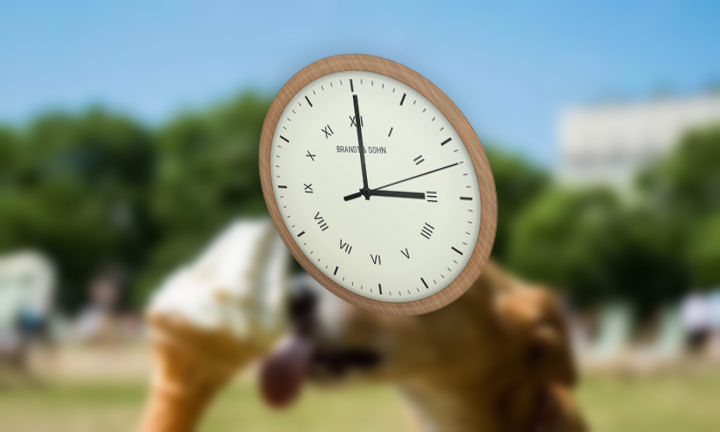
**3:00:12**
